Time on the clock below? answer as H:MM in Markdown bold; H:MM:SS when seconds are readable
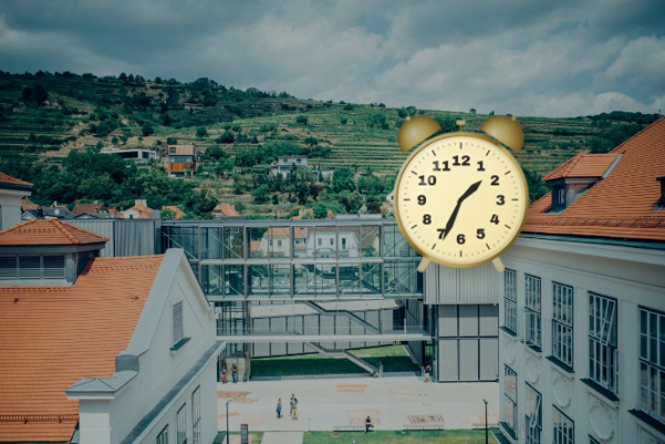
**1:34**
